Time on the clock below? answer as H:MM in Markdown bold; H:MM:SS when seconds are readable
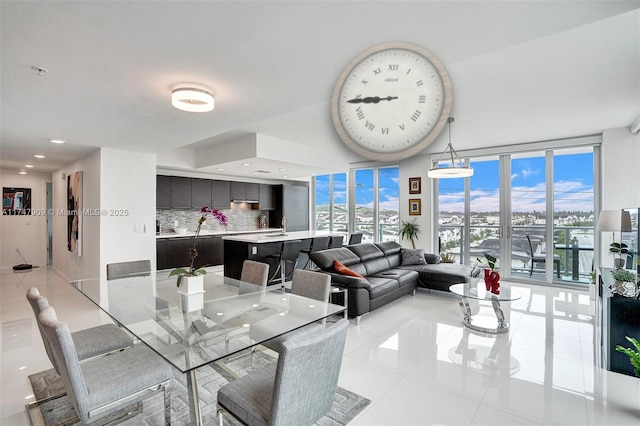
**8:44**
